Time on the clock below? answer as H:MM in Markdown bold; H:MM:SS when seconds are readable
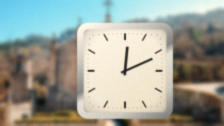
**12:11**
